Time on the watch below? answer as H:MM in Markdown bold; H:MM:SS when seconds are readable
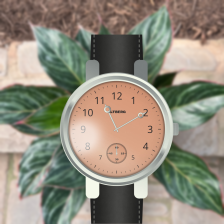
**11:10**
